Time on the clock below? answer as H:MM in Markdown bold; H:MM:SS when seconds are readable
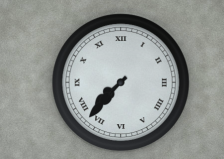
**7:37**
